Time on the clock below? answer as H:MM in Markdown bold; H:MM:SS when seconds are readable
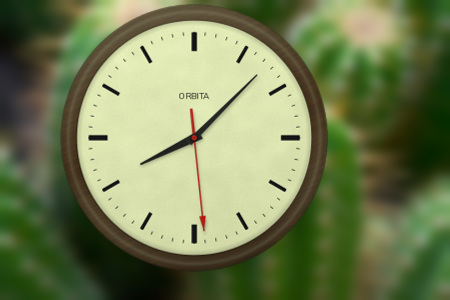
**8:07:29**
